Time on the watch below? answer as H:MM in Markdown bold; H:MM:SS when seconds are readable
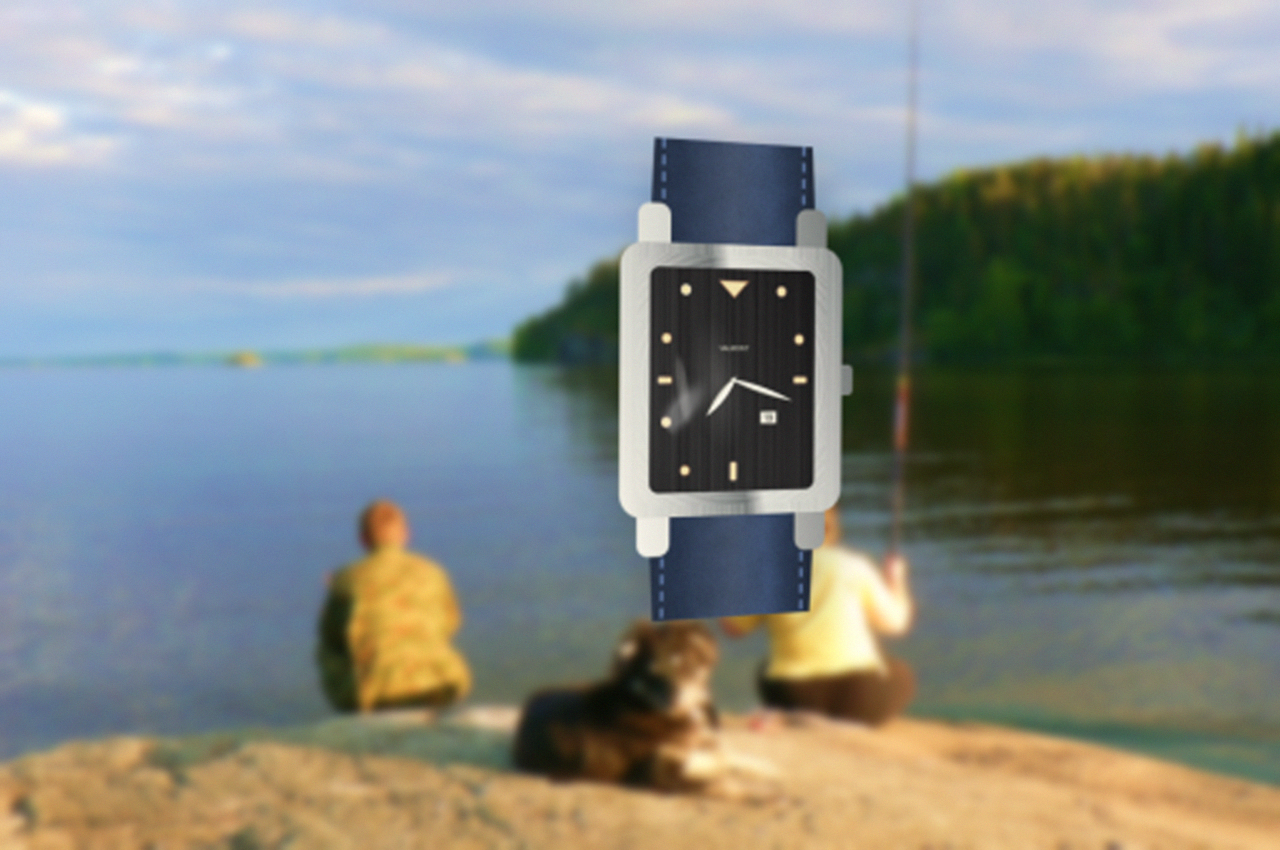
**7:18**
